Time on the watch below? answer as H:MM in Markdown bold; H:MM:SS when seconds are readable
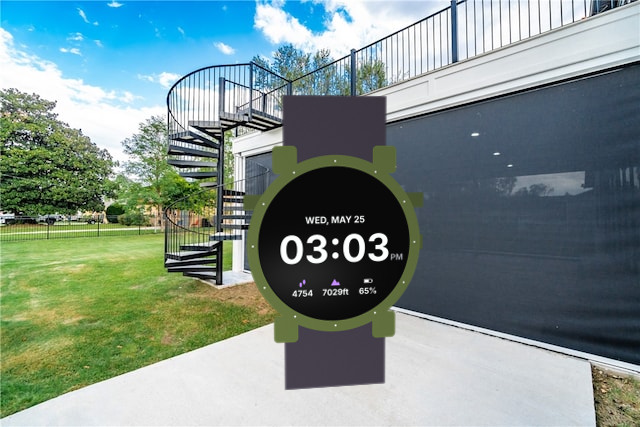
**3:03**
